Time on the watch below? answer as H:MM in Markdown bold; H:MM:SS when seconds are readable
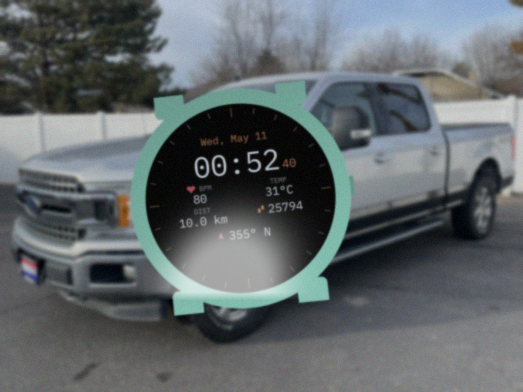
**0:52:40**
